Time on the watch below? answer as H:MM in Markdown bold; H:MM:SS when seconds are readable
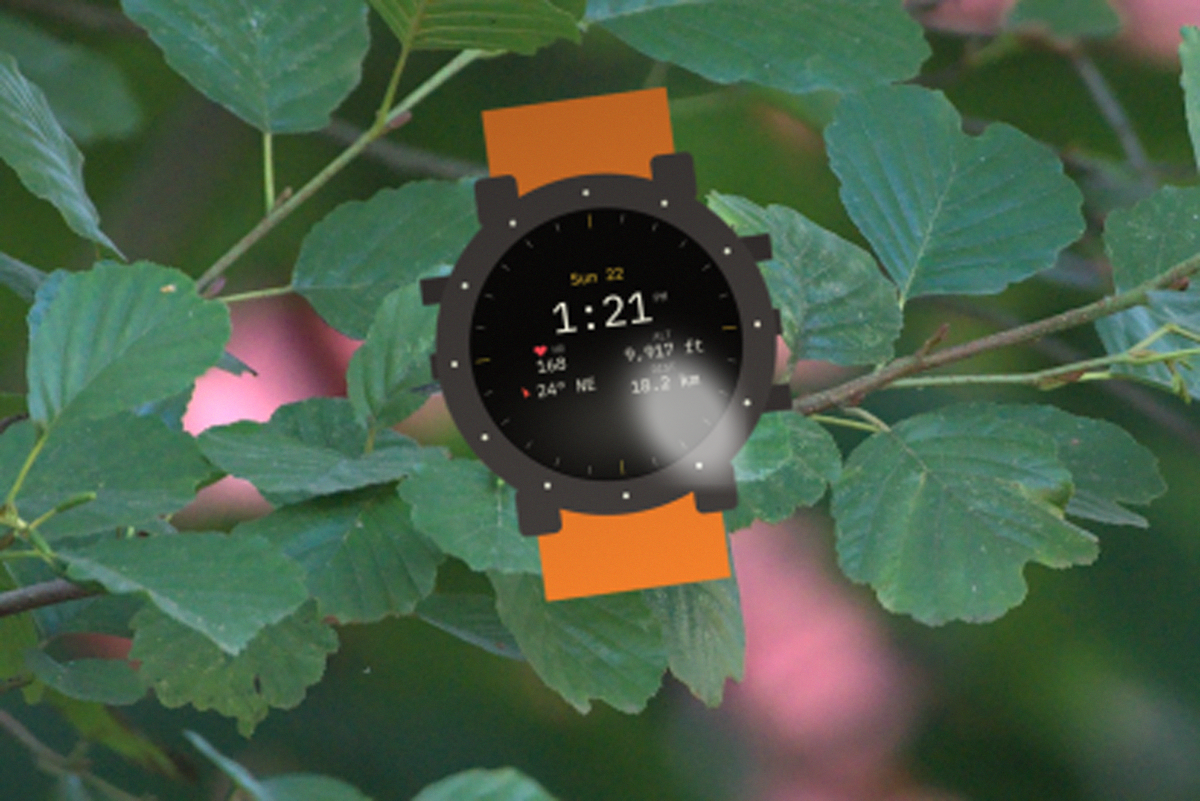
**1:21**
